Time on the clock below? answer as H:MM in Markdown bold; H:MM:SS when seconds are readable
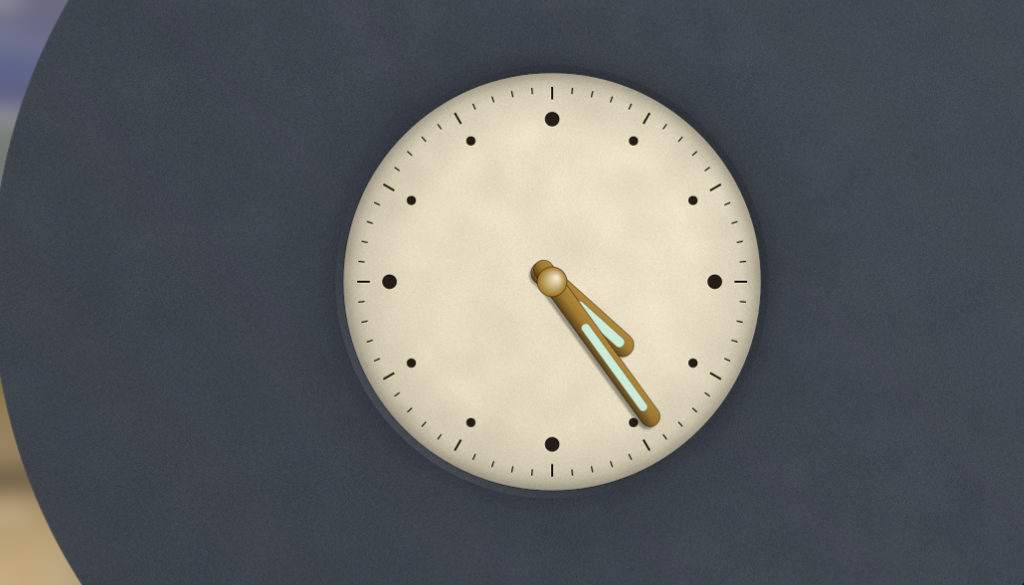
**4:24**
